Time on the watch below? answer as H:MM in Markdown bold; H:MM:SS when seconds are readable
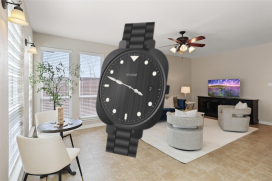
**3:48**
